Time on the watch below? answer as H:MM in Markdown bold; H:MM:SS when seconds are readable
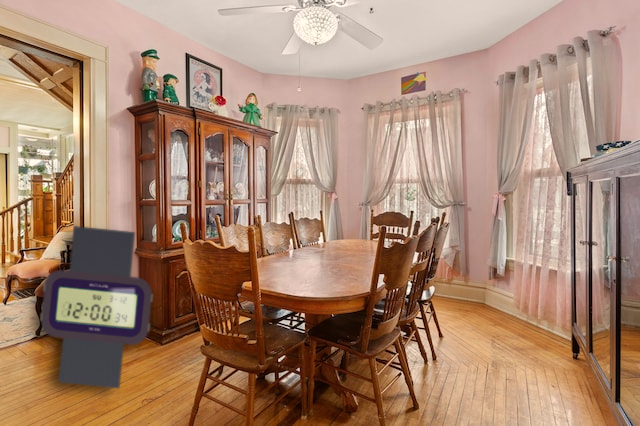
**12:00:34**
